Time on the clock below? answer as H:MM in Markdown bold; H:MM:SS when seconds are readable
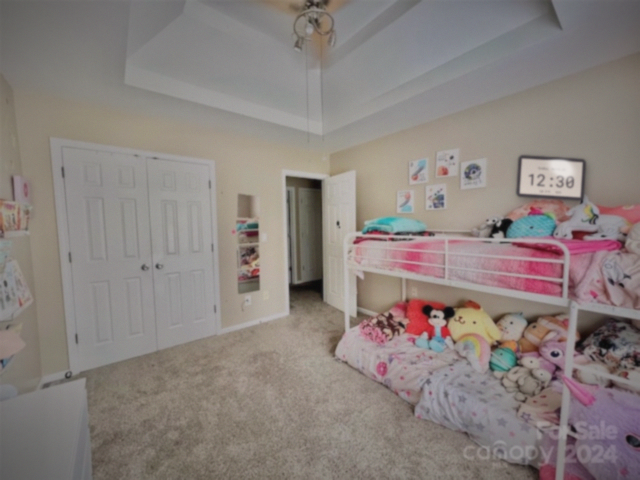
**12:30**
